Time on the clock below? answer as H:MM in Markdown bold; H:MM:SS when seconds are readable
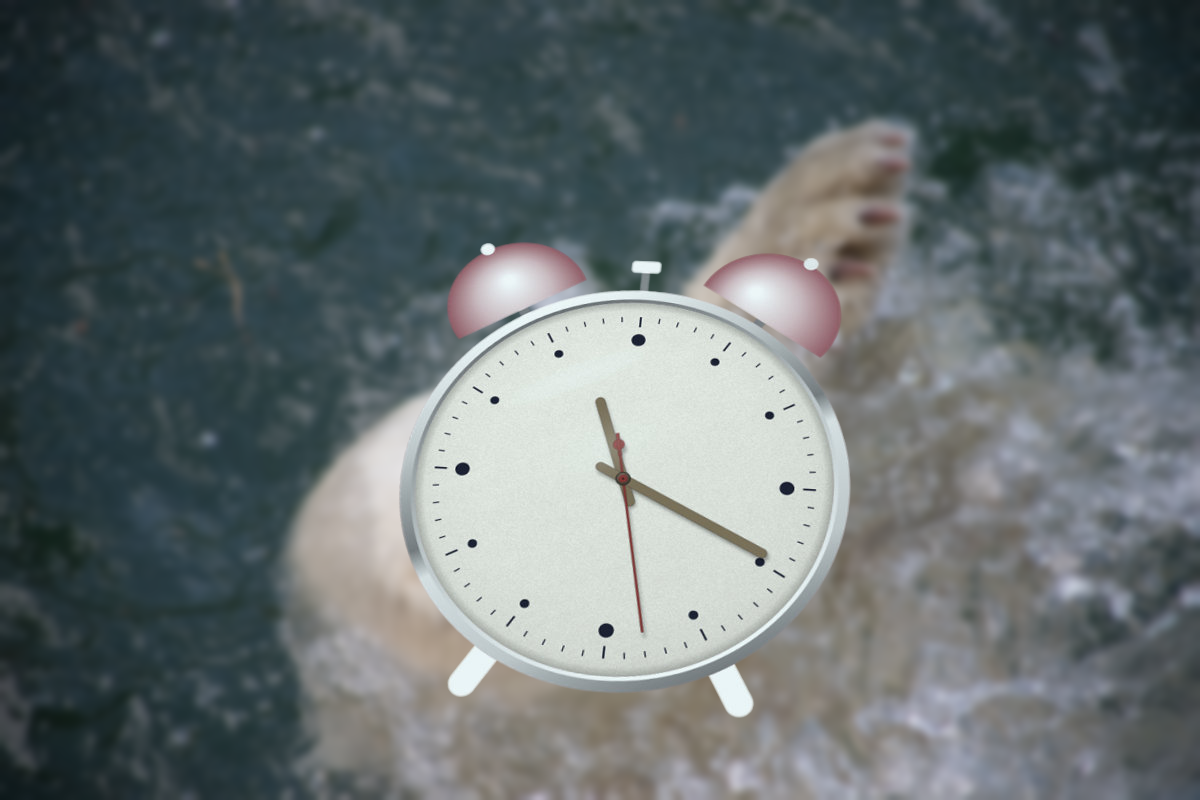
**11:19:28**
